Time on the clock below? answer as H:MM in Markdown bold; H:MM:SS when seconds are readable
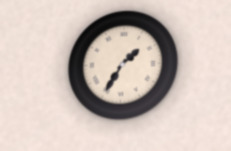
**1:35**
